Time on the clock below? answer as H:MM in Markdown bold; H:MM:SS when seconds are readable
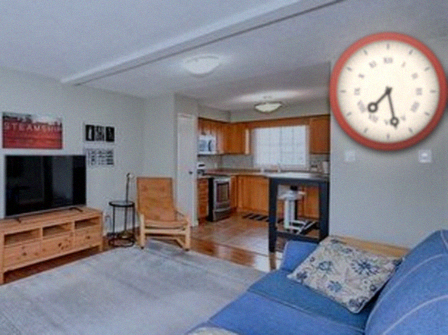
**7:28**
